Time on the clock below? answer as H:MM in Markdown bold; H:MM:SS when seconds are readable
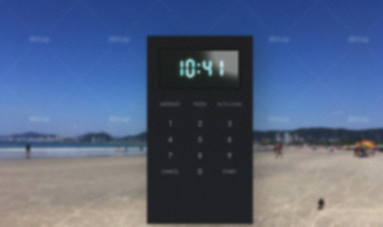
**10:41**
